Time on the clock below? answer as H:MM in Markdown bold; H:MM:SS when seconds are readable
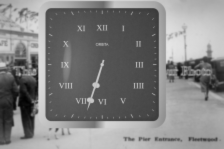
**6:33**
